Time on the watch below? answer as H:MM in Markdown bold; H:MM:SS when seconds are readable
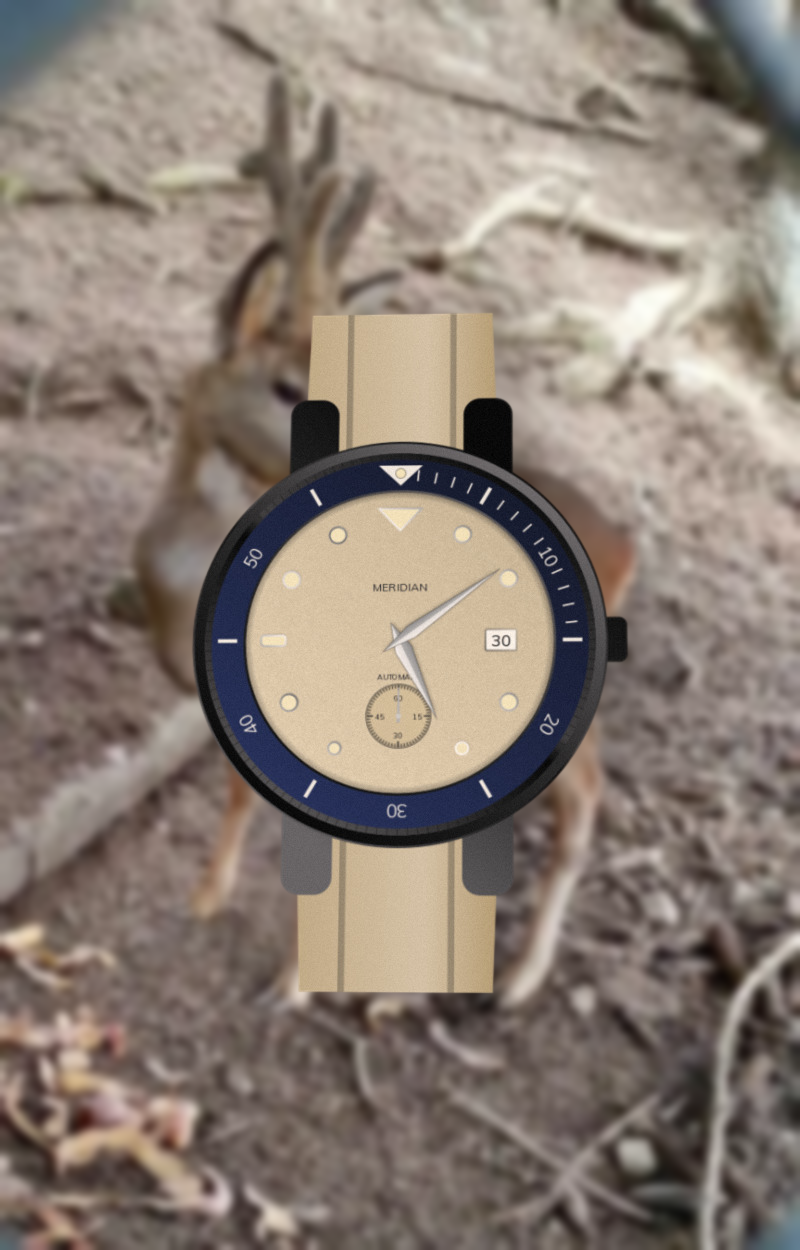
**5:09**
